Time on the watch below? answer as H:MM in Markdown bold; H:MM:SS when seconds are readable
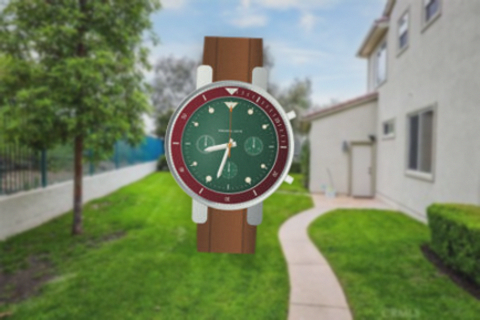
**8:33**
